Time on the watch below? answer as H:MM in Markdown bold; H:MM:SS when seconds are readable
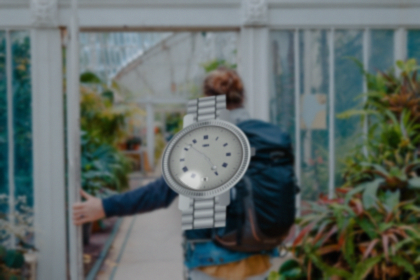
**4:52**
